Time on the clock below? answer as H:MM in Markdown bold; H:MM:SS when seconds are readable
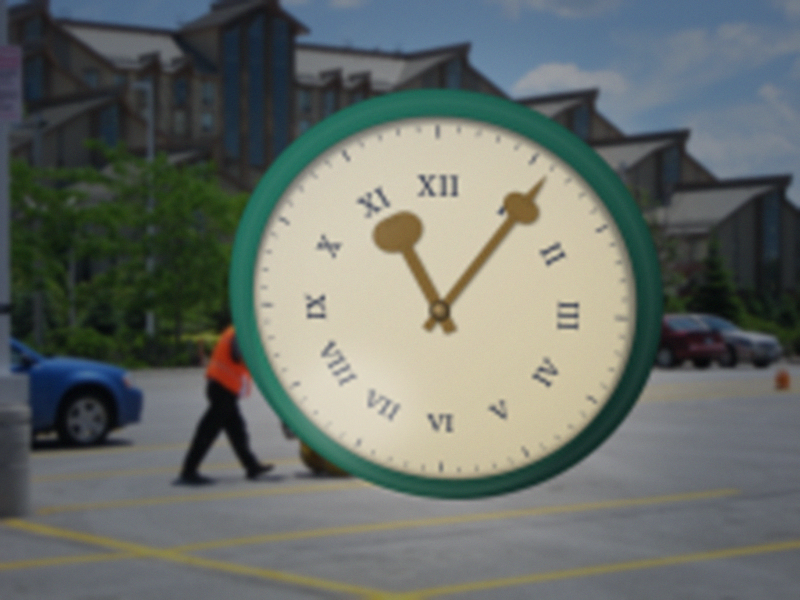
**11:06**
